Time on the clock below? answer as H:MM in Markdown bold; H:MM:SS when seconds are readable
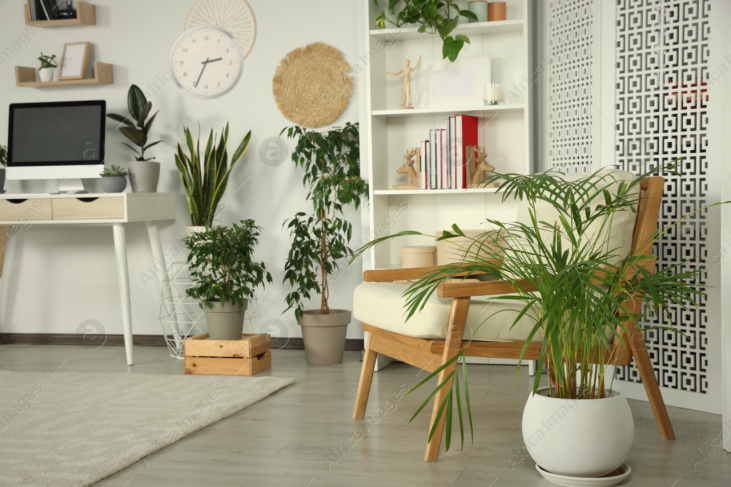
**2:34**
